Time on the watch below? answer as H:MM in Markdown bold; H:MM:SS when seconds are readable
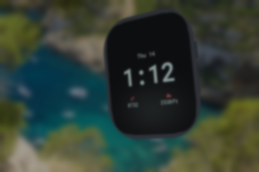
**1:12**
